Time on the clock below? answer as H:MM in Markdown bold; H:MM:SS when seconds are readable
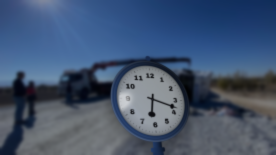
**6:18**
